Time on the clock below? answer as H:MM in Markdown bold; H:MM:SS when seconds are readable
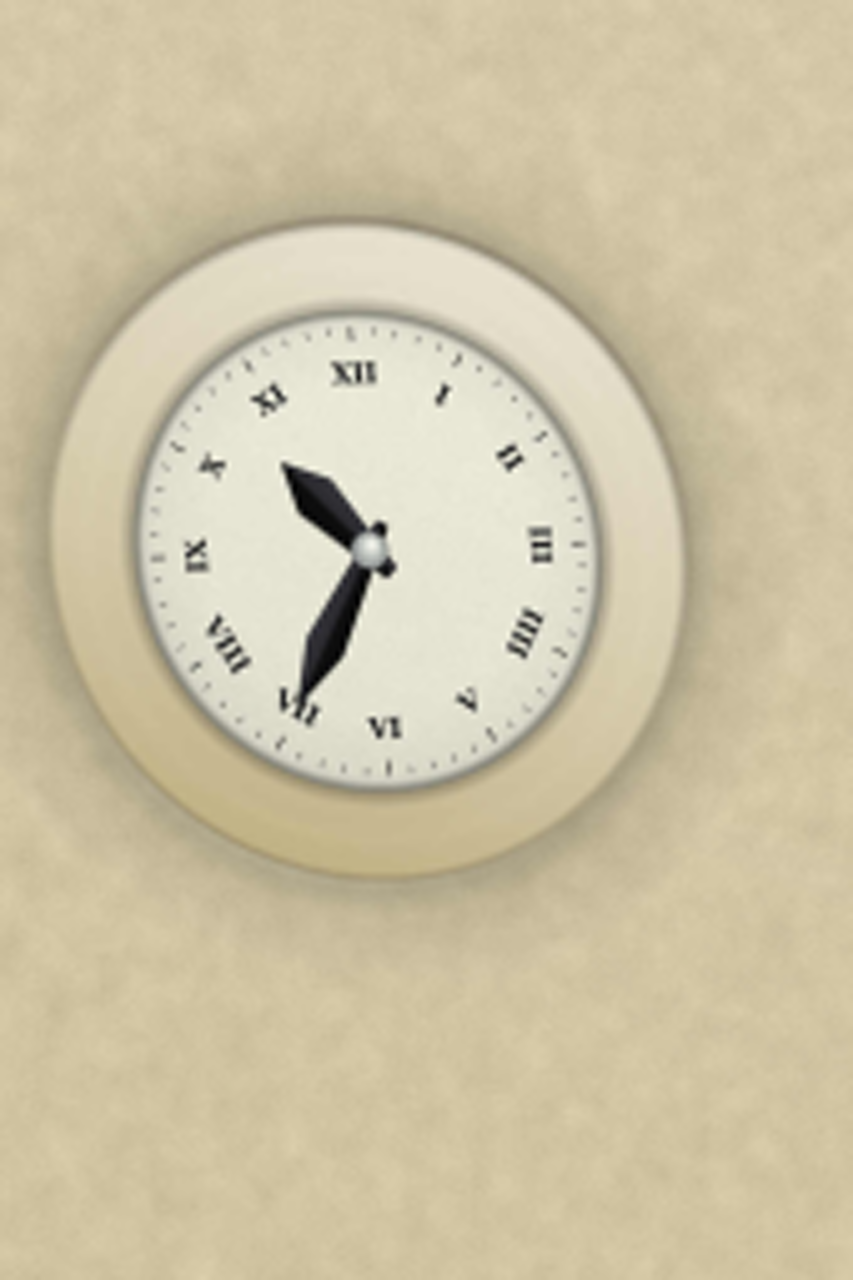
**10:35**
